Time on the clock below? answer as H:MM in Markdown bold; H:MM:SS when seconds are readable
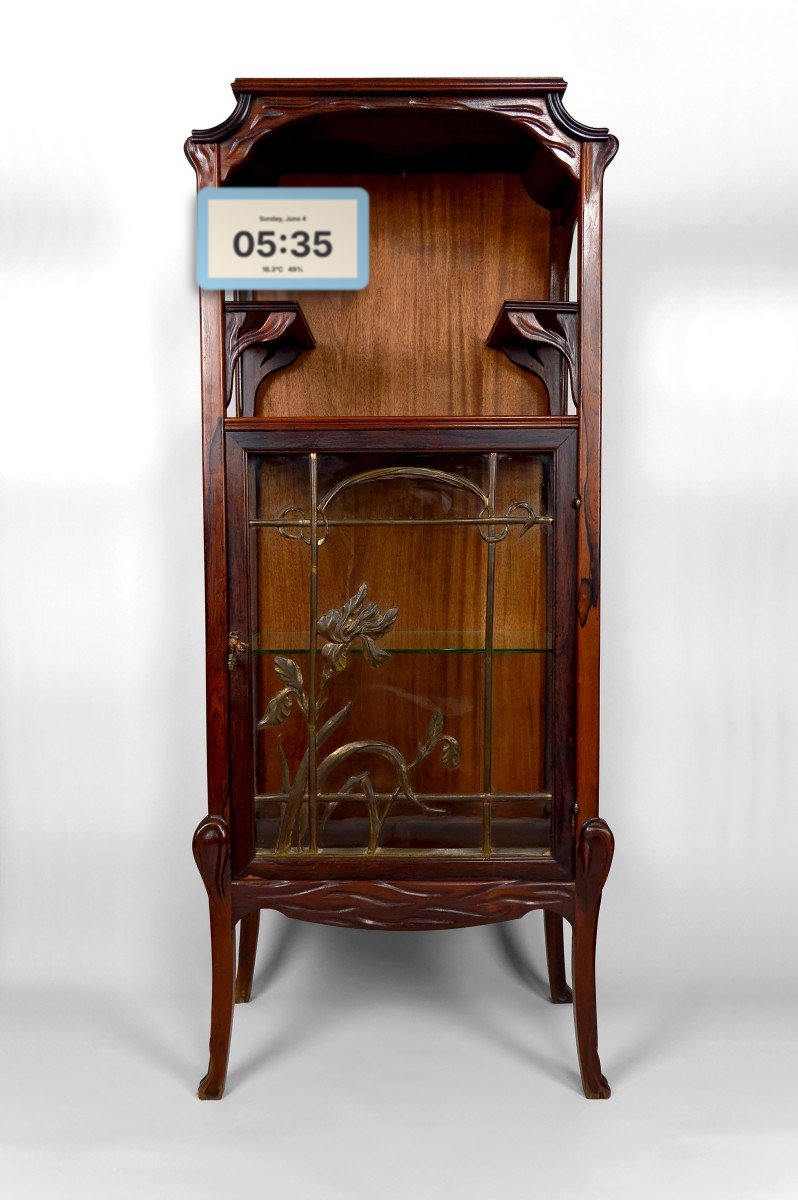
**5:35**
